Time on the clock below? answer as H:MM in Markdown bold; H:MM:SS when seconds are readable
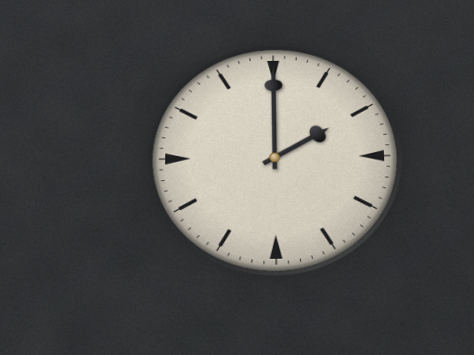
**2:00**
